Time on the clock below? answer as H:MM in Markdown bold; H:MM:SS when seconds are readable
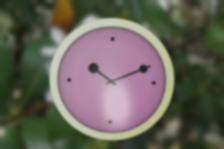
**10:11**
